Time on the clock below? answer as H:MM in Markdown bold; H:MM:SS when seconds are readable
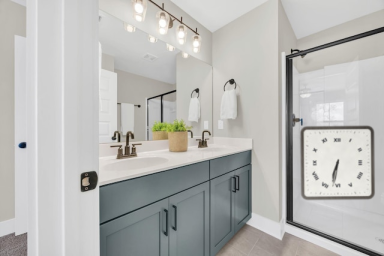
**6:32**
